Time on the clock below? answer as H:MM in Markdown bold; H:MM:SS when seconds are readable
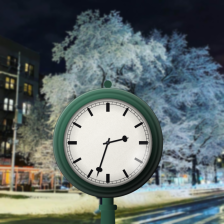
**2:33**
